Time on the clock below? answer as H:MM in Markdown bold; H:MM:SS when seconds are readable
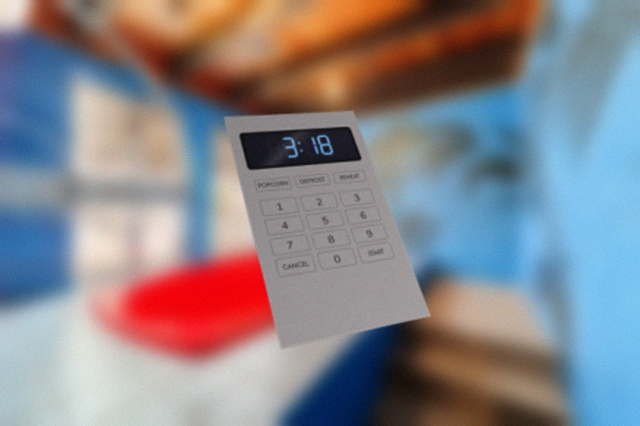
**3:18**
